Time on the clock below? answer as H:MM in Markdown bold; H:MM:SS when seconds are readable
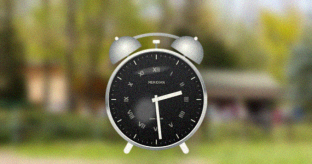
**2:29**
